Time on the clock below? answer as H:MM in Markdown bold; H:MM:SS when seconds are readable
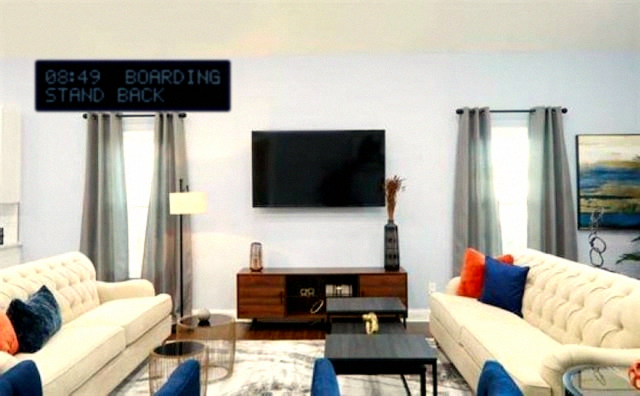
**8:49**
